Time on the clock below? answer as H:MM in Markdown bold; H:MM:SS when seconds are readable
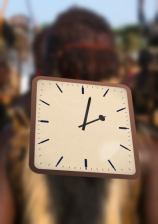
**2:02**
